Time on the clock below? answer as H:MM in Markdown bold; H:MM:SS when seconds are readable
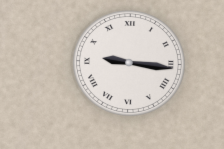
**9:16**
